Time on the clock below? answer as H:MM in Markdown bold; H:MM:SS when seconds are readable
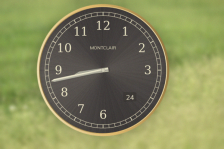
**8:43**
